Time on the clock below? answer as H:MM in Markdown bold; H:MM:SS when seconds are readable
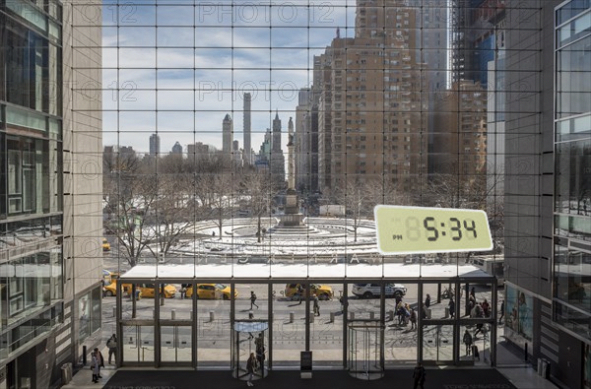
**5:34**
